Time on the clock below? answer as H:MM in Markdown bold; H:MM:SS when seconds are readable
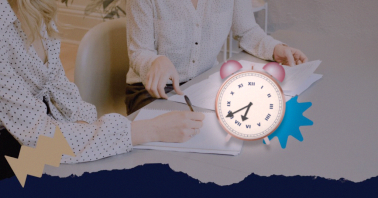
**6:40**
